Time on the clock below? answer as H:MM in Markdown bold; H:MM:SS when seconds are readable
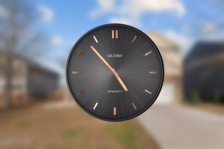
**4:53**
